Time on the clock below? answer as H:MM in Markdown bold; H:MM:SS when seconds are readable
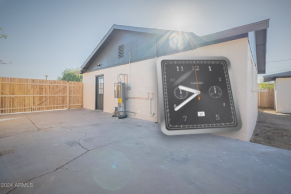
**9:39**
